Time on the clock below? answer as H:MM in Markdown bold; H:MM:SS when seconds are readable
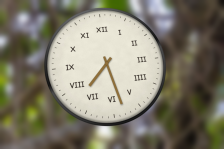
**7:28**
